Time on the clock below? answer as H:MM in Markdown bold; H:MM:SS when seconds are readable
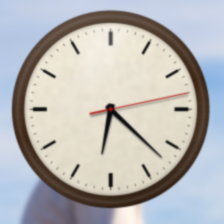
**6:22:13**
